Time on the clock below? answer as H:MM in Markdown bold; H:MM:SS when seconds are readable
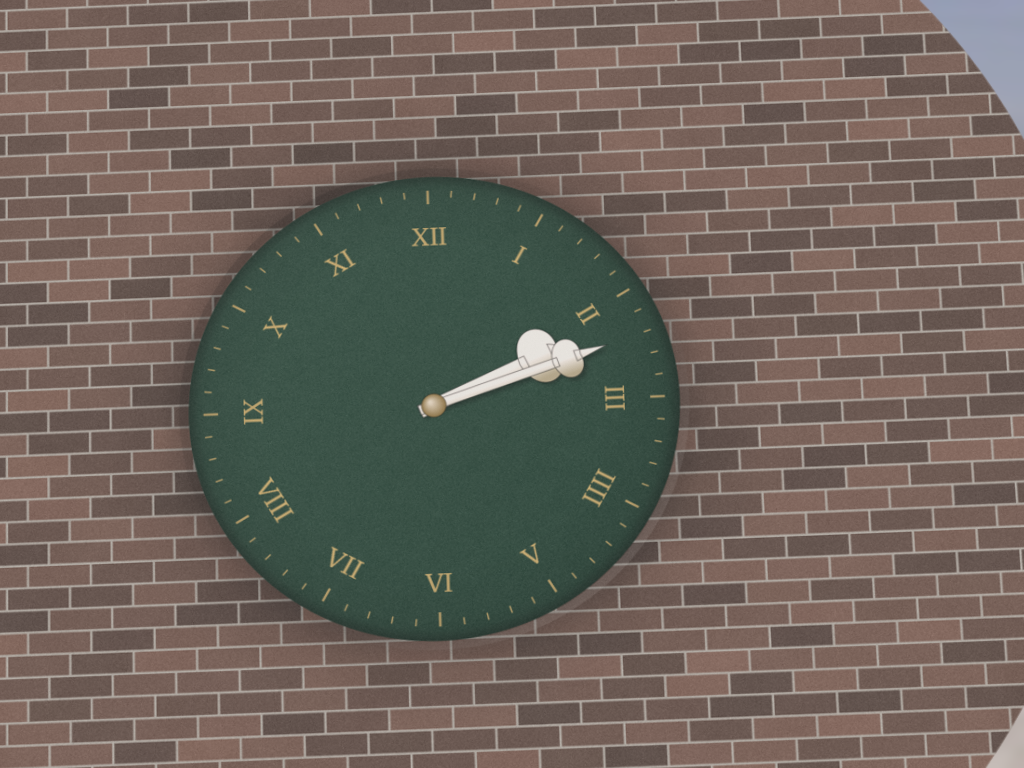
**2:12**
